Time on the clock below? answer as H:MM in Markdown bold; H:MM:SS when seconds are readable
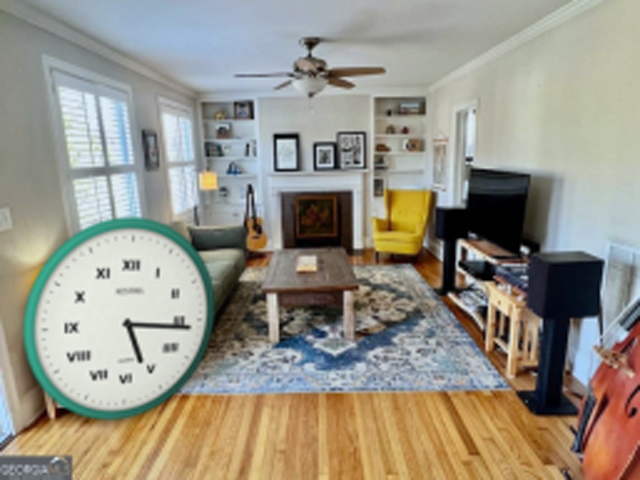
**5:16**
